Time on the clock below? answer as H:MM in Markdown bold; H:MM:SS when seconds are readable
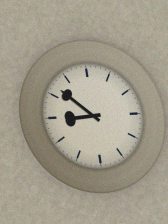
**8:52**
